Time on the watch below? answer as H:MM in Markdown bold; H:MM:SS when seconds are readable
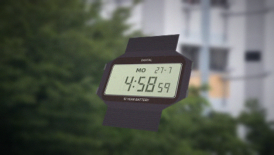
**4:58:59**
